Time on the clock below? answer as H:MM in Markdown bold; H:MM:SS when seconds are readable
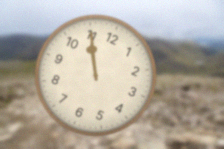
**10:55**
